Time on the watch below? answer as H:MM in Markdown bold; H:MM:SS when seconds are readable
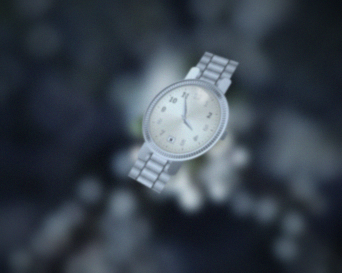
**3:55**
